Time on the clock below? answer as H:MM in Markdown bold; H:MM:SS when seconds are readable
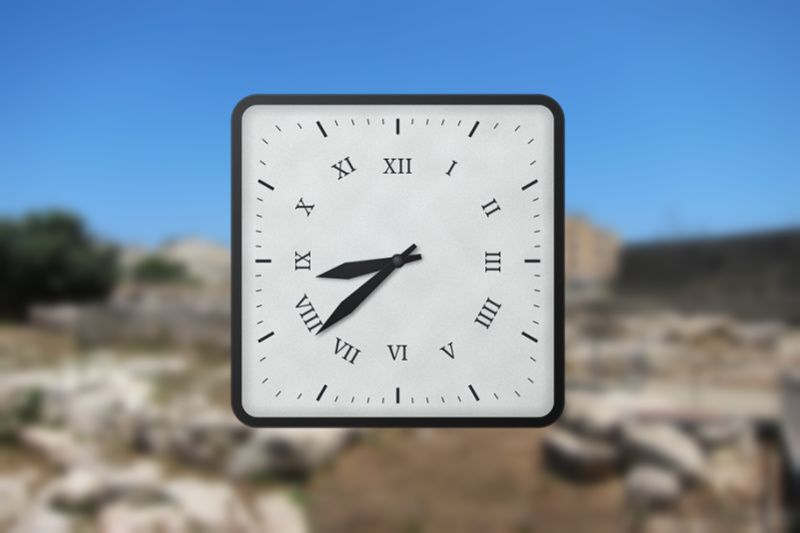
**8:38**
